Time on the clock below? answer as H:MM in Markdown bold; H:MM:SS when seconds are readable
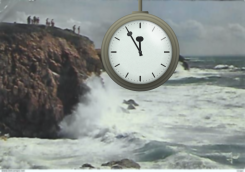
**11:55**
